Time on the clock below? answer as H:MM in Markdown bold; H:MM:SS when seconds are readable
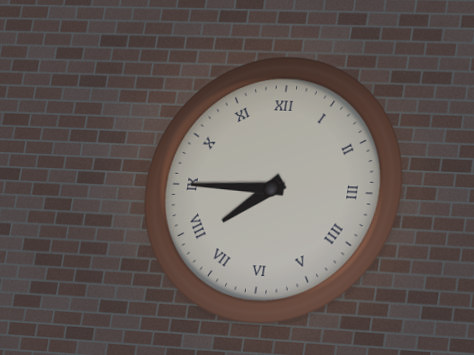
**7:45**
